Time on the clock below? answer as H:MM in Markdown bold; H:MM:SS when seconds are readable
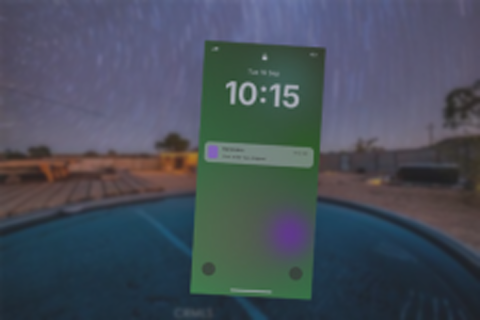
**10:15**
